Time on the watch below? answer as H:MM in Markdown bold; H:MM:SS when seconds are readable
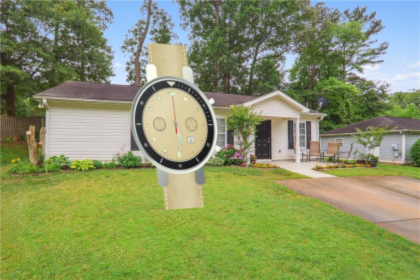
**5:29**
